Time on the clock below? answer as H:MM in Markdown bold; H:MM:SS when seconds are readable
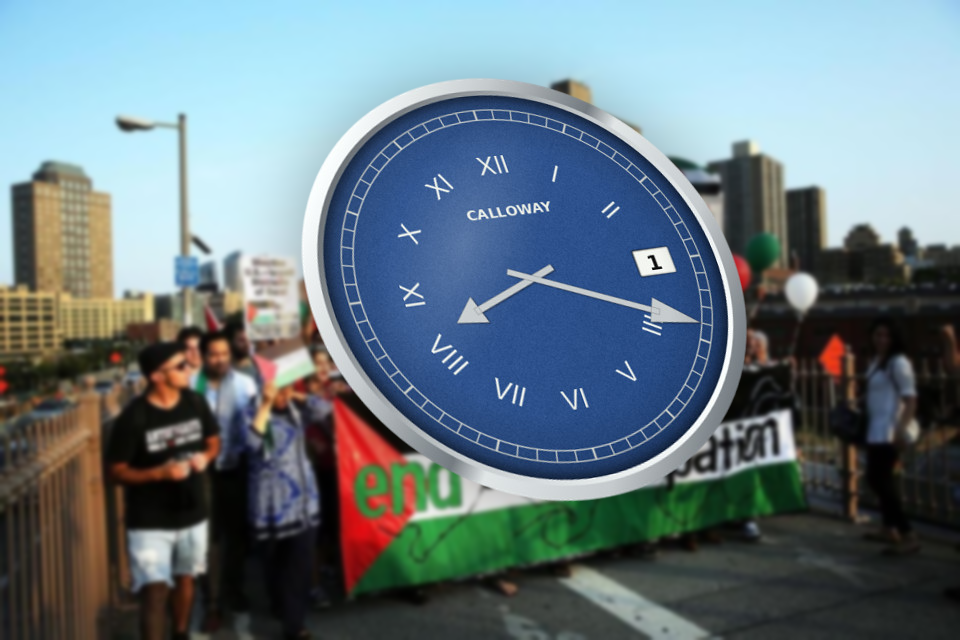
**8:19**
